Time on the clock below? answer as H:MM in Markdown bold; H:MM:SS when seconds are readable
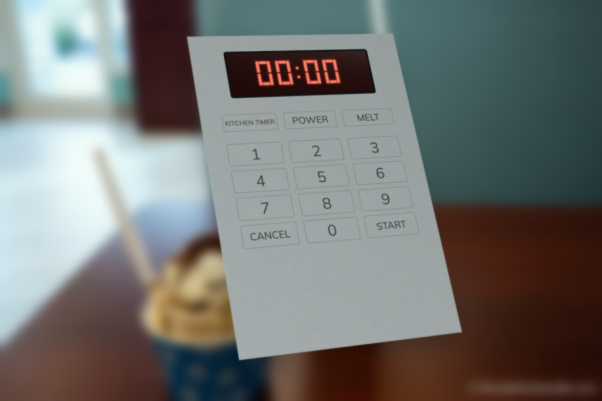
**0:00**
